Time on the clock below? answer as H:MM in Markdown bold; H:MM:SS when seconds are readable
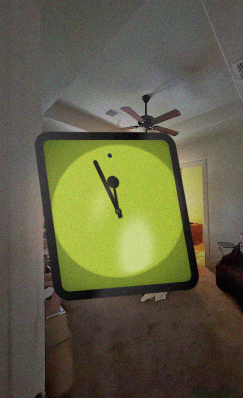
**11:57**
